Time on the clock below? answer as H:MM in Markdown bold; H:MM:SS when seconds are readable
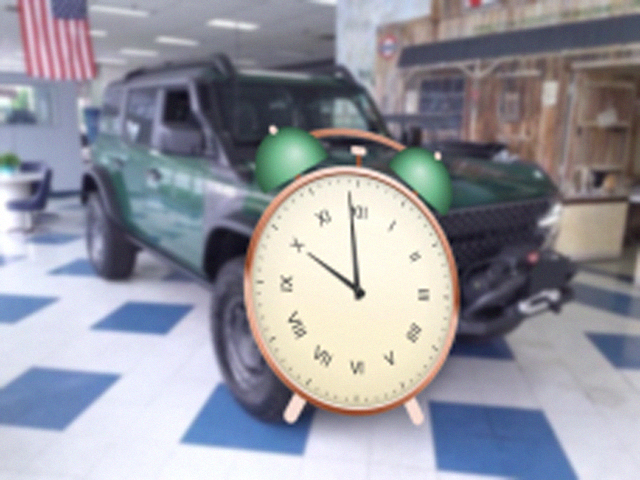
**9:59**
